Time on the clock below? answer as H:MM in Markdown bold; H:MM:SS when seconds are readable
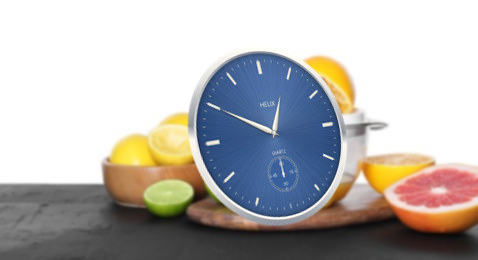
**12:50**
